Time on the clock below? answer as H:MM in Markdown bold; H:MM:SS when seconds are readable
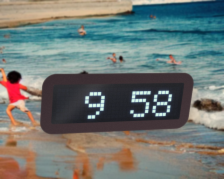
**9:58**
